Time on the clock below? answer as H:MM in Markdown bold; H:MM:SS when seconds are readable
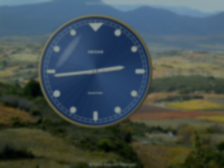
**2:44**
